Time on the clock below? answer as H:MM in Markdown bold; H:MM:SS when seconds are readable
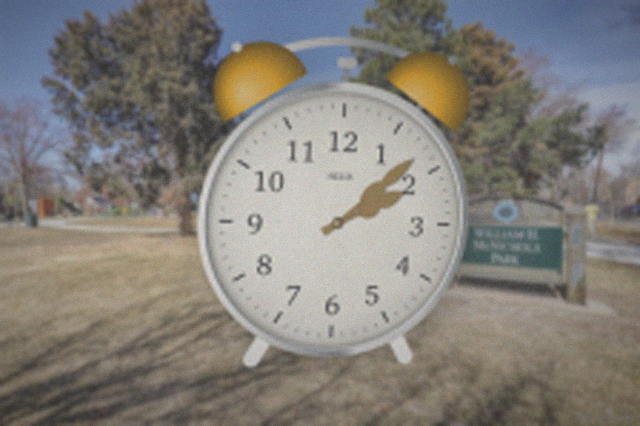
**2:08**
